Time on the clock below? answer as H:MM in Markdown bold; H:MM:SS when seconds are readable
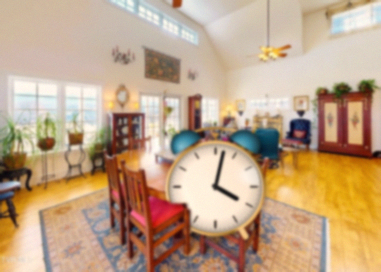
**4:02**
